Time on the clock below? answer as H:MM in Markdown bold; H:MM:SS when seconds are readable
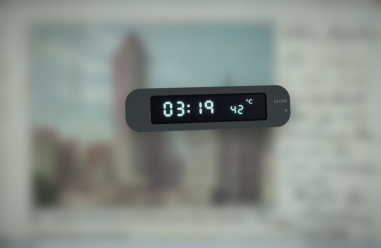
**3:19**
